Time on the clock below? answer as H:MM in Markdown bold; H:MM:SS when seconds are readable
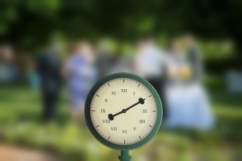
**8:10**
